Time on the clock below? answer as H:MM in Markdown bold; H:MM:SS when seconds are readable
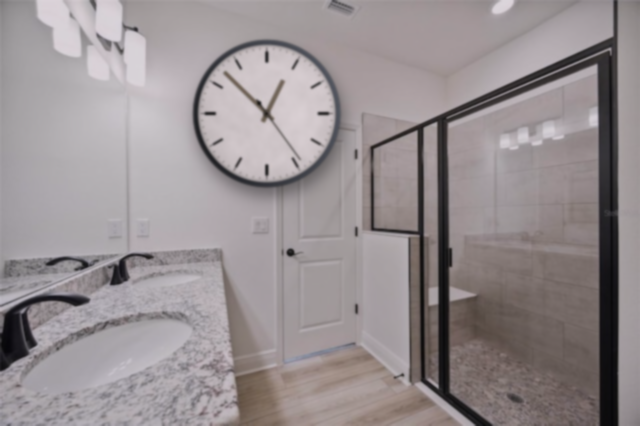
**12:52:24**
